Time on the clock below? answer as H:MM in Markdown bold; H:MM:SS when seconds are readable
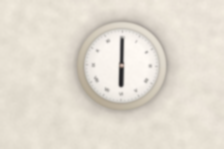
**6:00**
